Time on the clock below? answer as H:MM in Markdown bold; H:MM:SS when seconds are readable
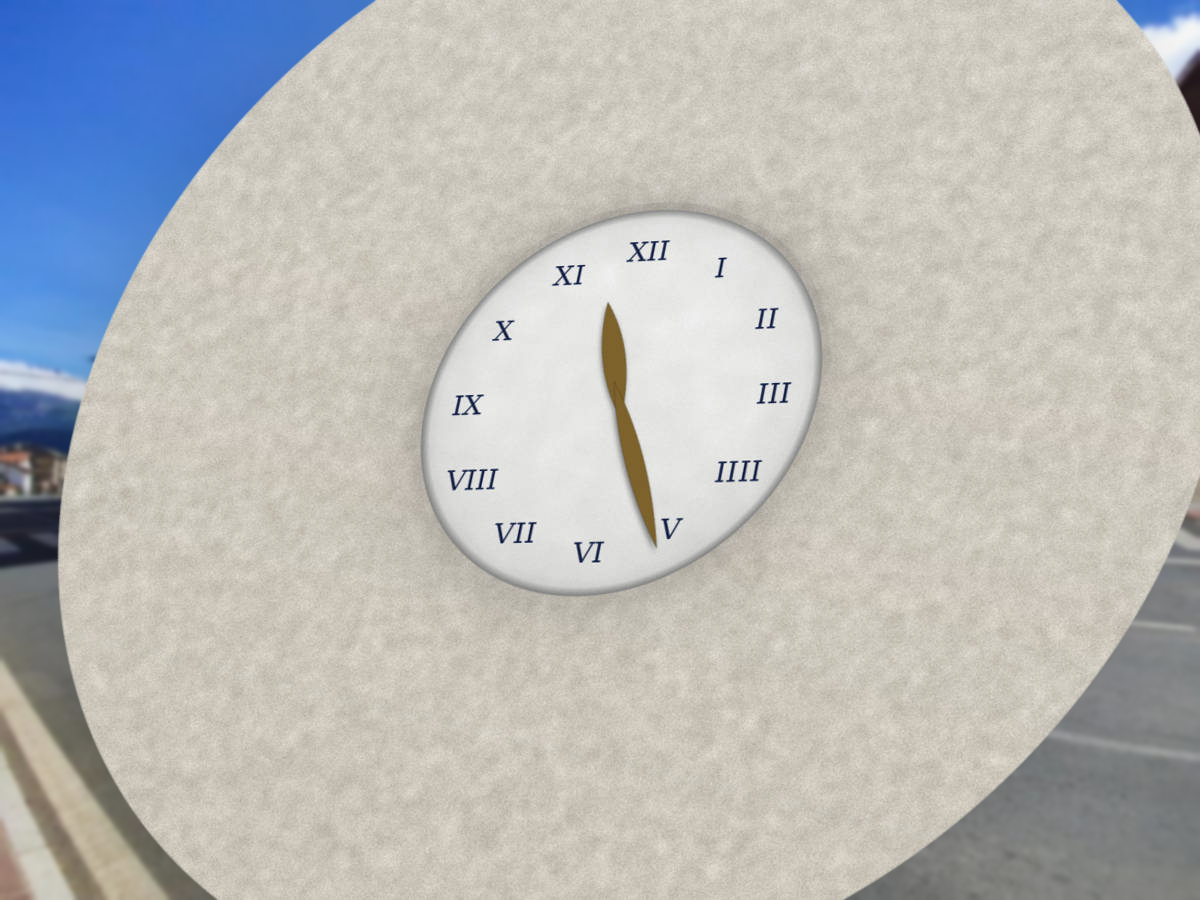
**11:26**
